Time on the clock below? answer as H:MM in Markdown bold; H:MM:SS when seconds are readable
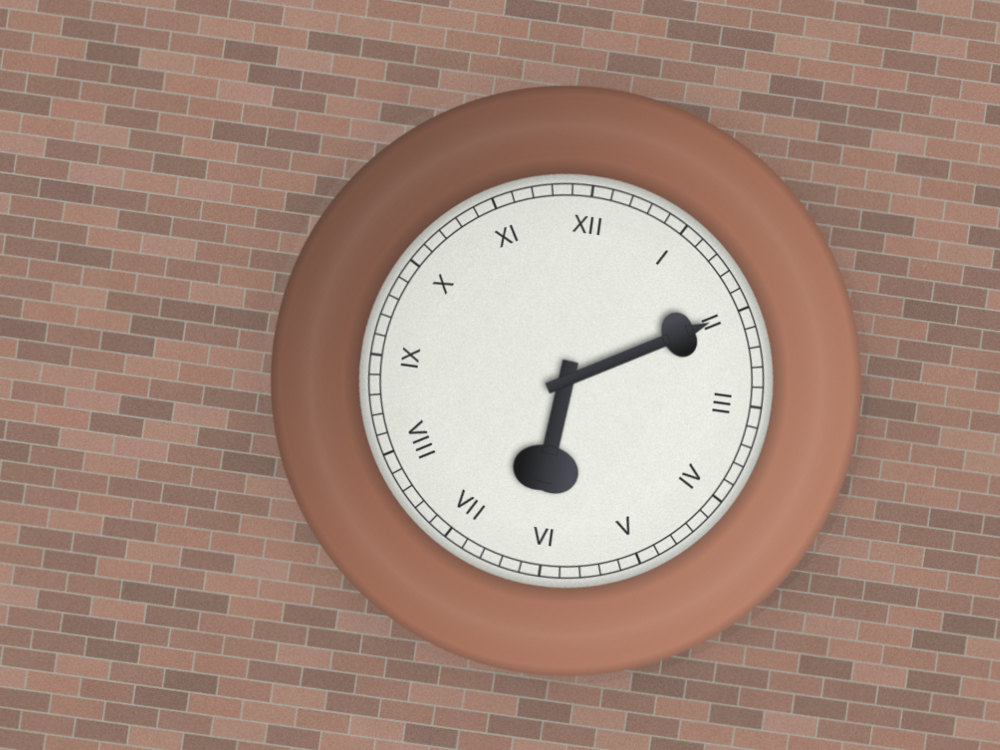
**6:10**
